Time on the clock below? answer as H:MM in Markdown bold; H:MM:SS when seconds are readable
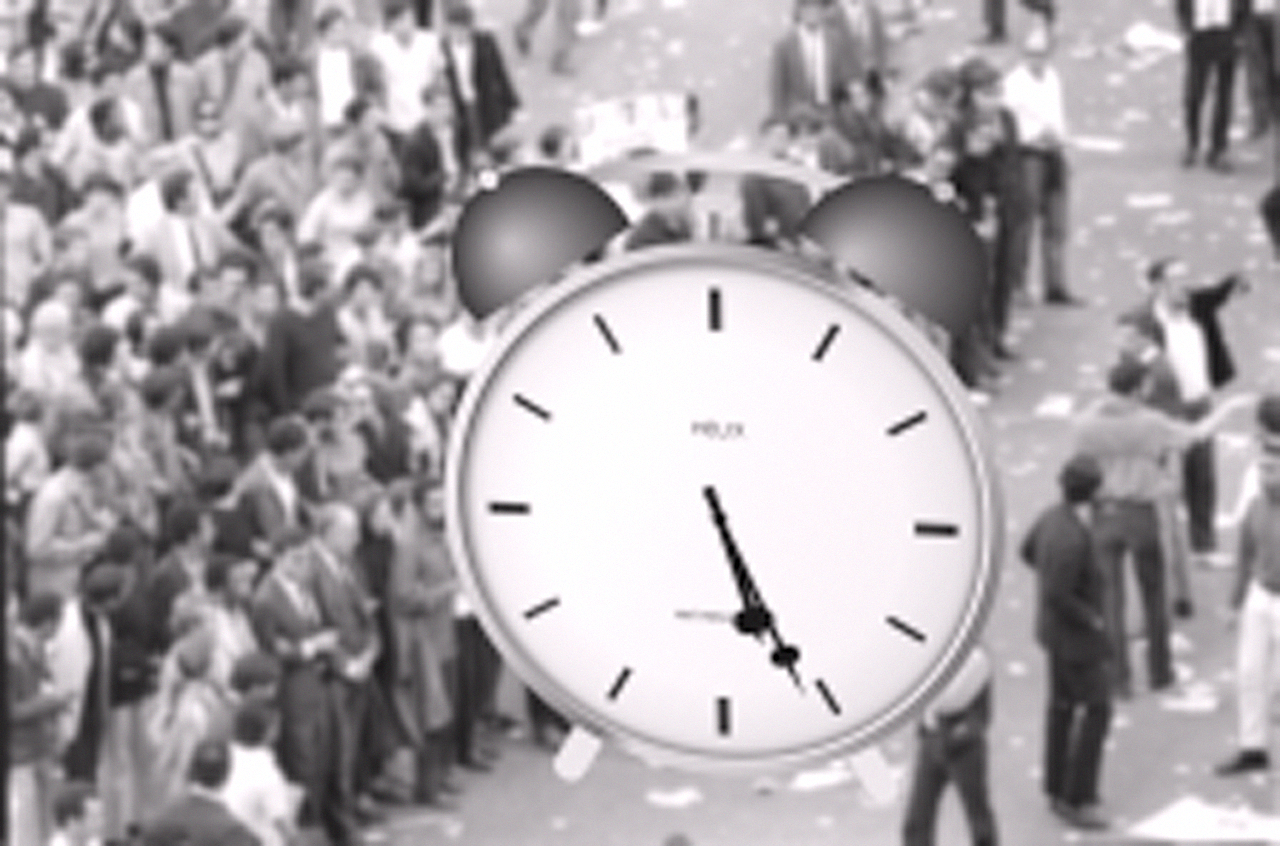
**5:26**
